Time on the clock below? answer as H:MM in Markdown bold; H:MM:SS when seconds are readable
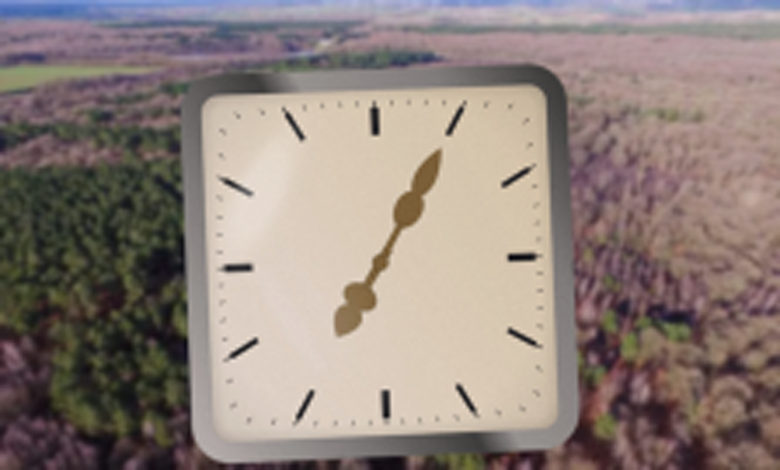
**7:05**
